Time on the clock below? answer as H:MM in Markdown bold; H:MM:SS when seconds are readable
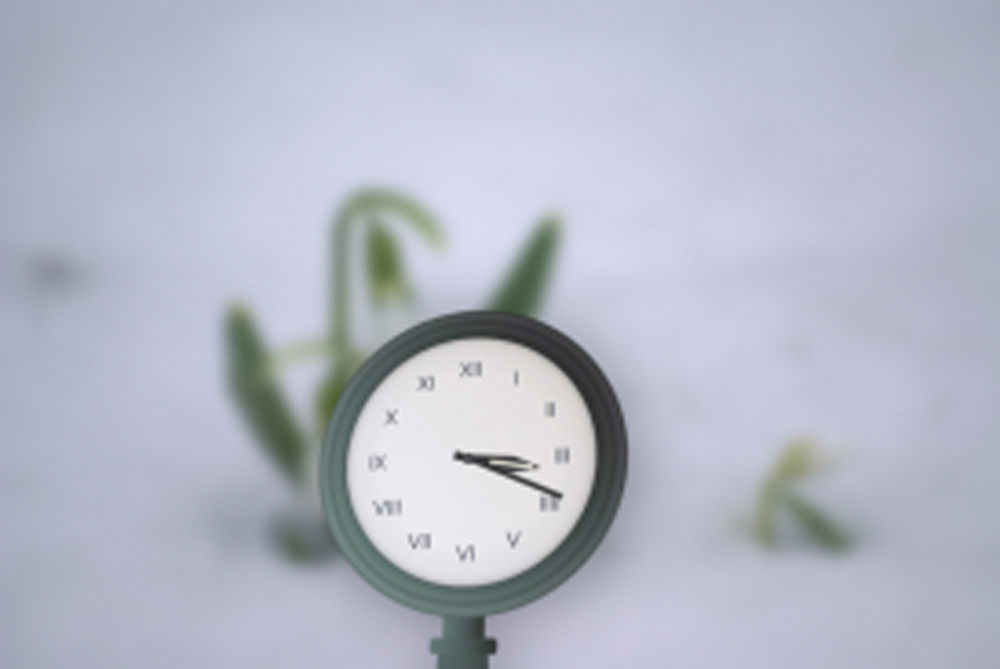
**3:19**
